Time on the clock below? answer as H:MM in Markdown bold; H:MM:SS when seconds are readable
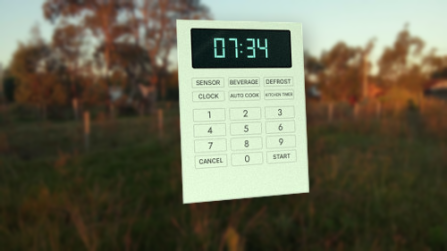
**7:34**
